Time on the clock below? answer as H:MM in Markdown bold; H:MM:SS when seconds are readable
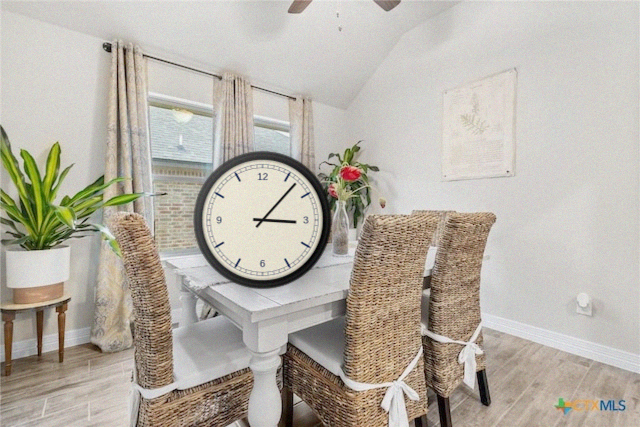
**3:07**
